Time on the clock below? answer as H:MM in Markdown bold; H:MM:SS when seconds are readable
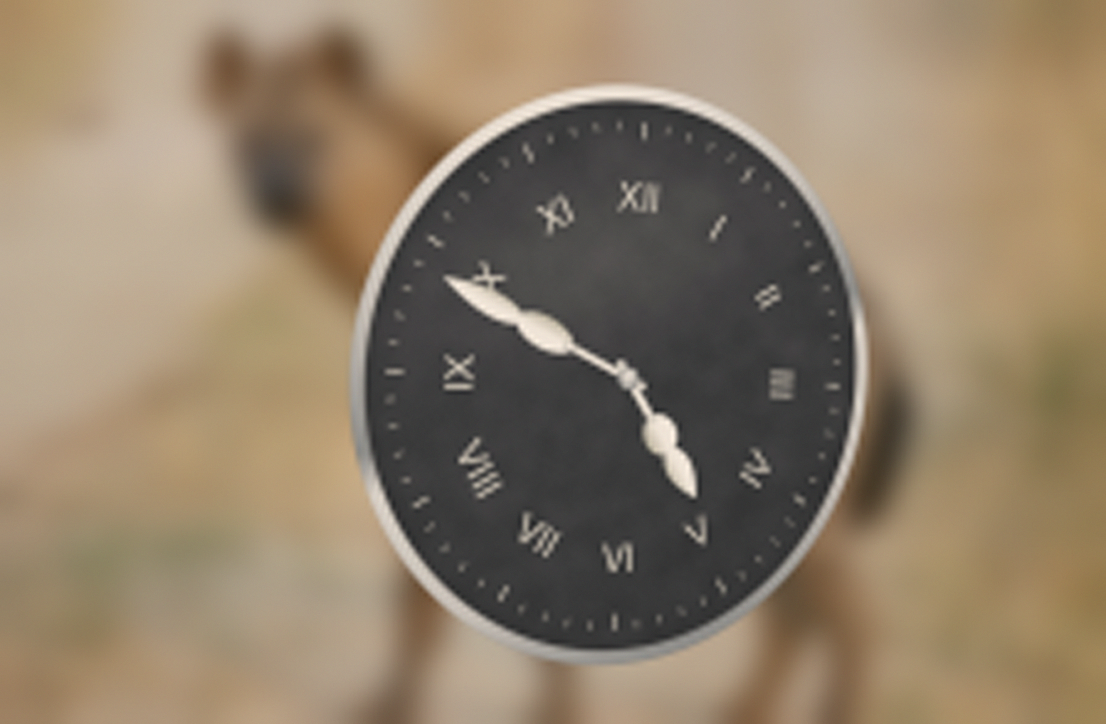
**4:49**
